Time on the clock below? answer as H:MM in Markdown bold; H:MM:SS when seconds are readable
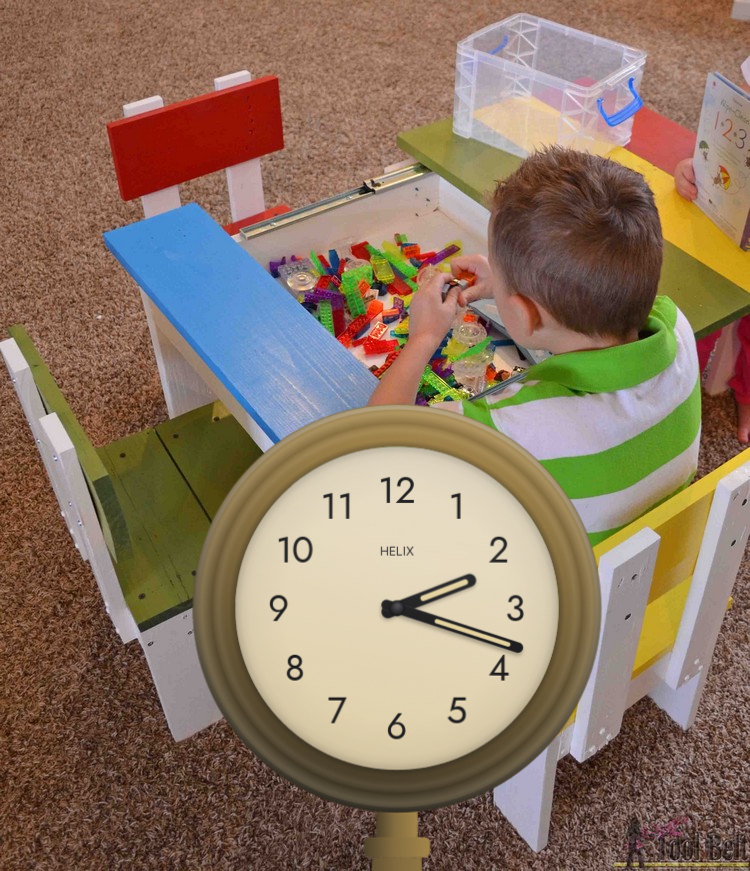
**2:18**
